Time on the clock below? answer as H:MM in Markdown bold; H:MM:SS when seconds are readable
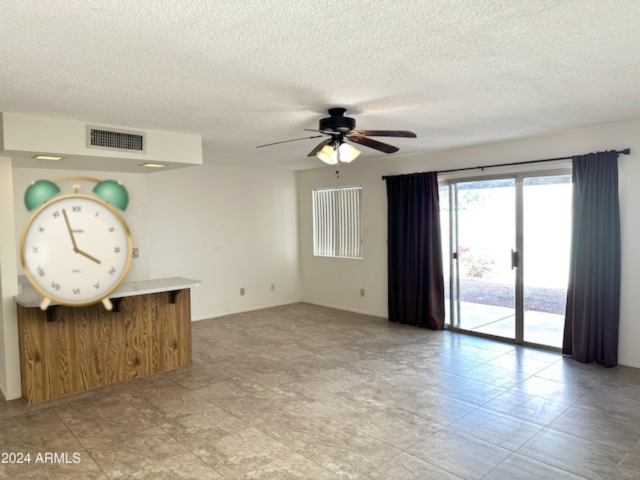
**3:57**
